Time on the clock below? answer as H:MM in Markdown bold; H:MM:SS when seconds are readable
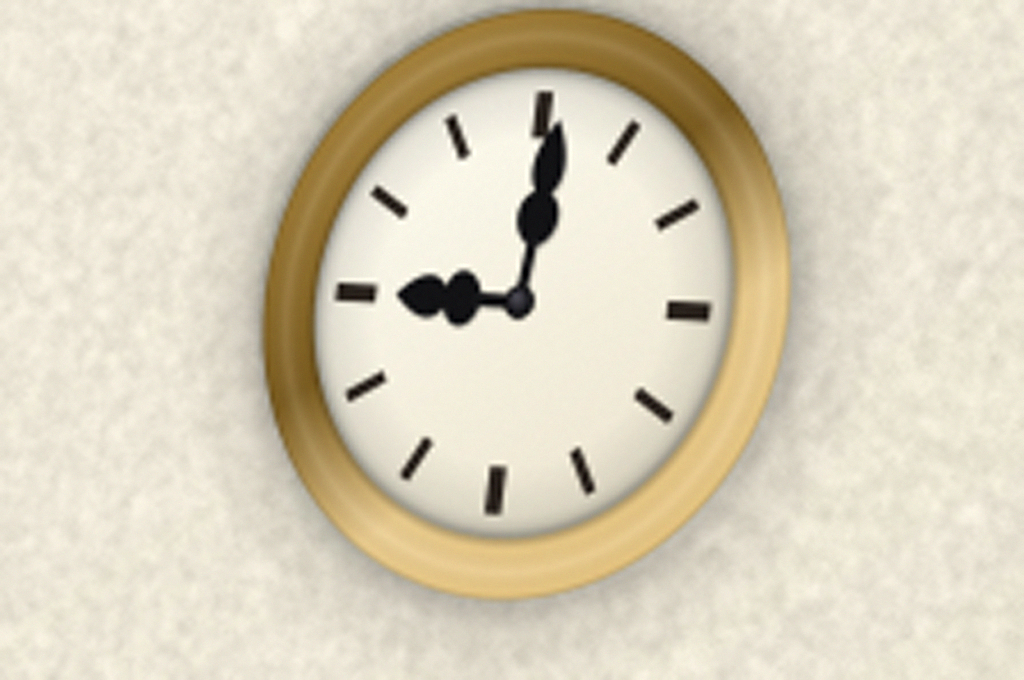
**9:01**
